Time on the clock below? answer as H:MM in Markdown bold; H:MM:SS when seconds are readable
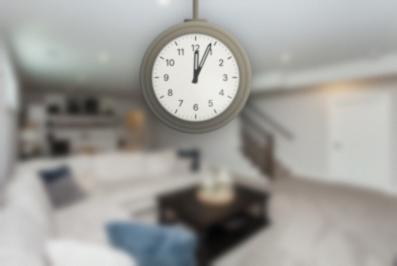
**12:04**
